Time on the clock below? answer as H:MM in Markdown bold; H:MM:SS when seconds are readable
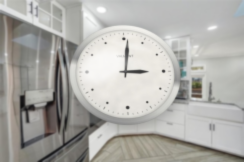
**3:01**
